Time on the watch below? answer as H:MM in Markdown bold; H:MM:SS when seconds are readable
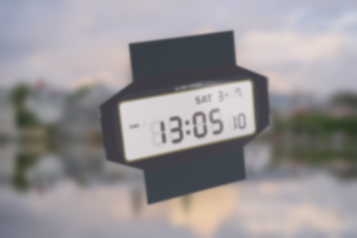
**13:05:10**
